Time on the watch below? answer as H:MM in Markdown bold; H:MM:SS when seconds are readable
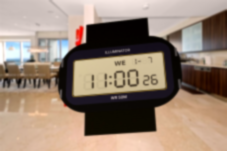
**11:00:26**
